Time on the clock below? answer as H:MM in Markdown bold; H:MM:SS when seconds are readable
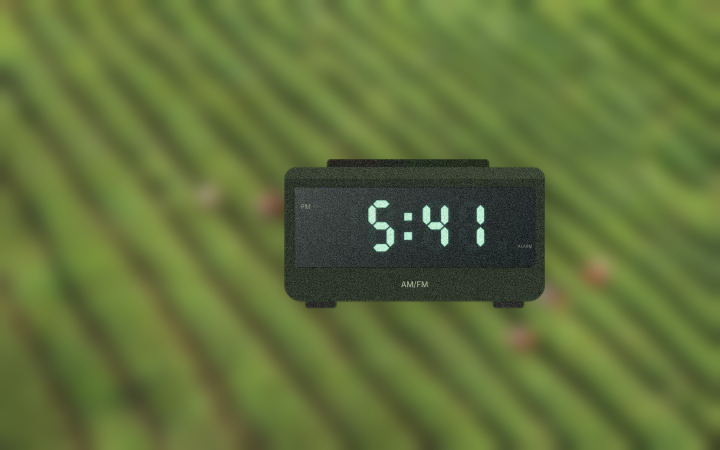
**5:41**
